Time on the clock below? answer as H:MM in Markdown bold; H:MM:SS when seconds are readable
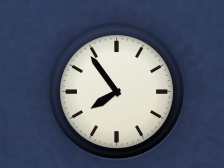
**7:54**
